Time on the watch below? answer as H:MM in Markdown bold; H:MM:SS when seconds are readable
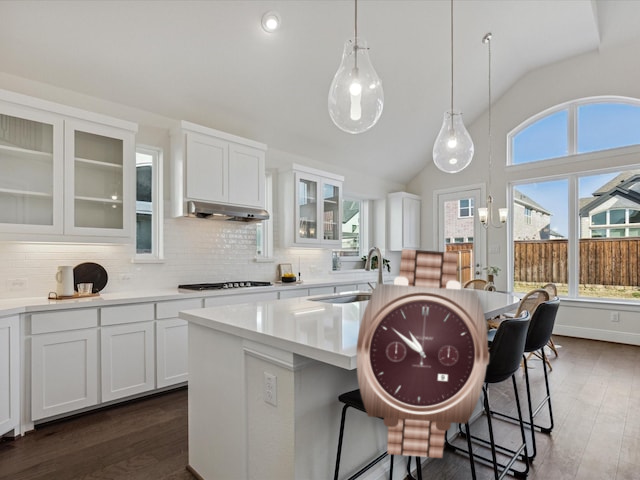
**10:51**
